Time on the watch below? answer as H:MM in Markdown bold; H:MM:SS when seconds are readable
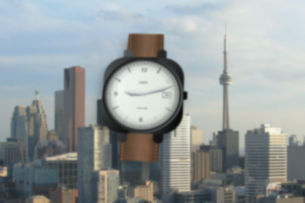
**9:12**
